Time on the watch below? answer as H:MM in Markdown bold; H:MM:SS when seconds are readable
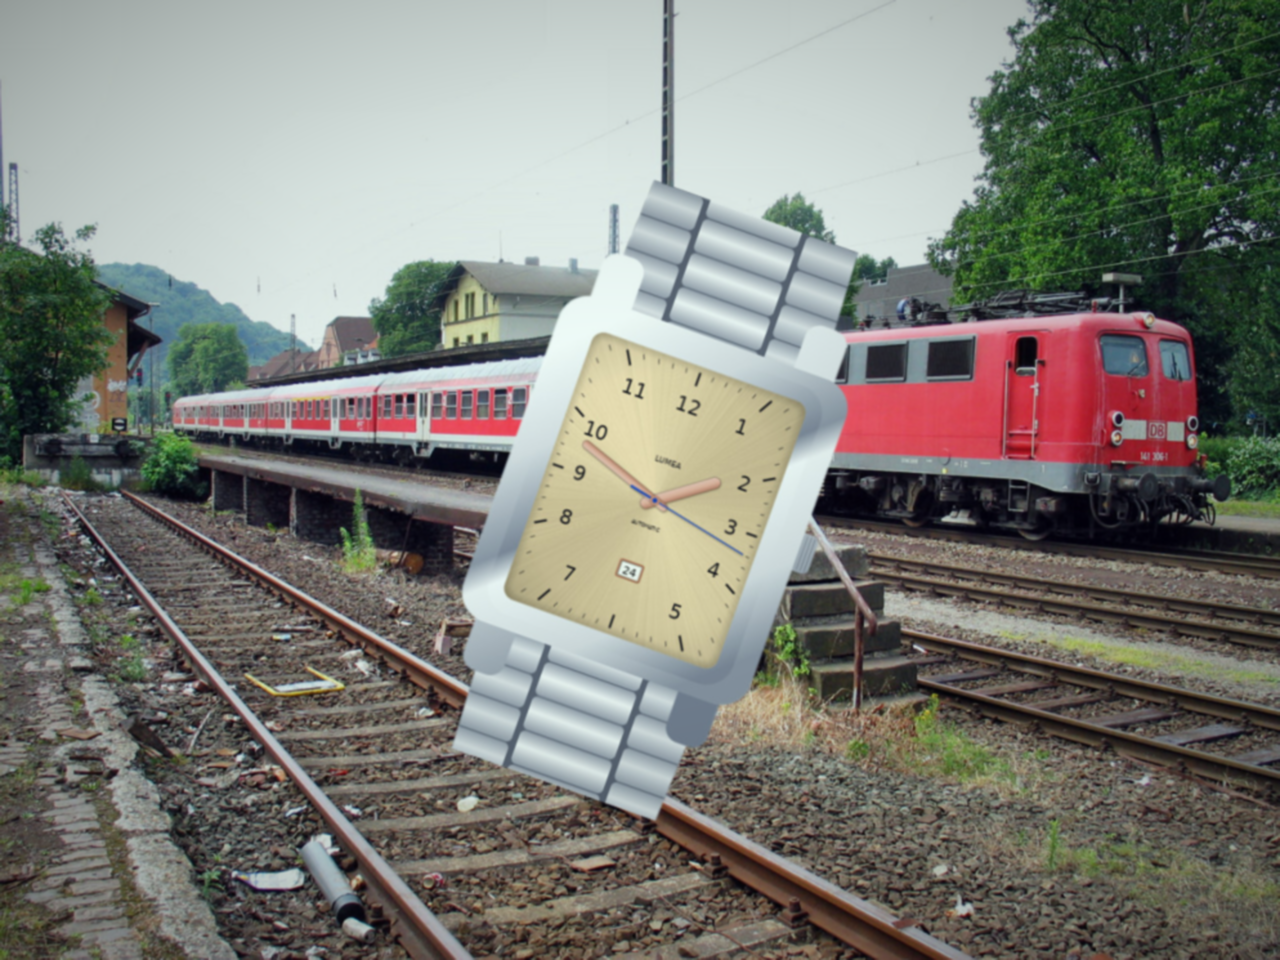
**1:48:17**
